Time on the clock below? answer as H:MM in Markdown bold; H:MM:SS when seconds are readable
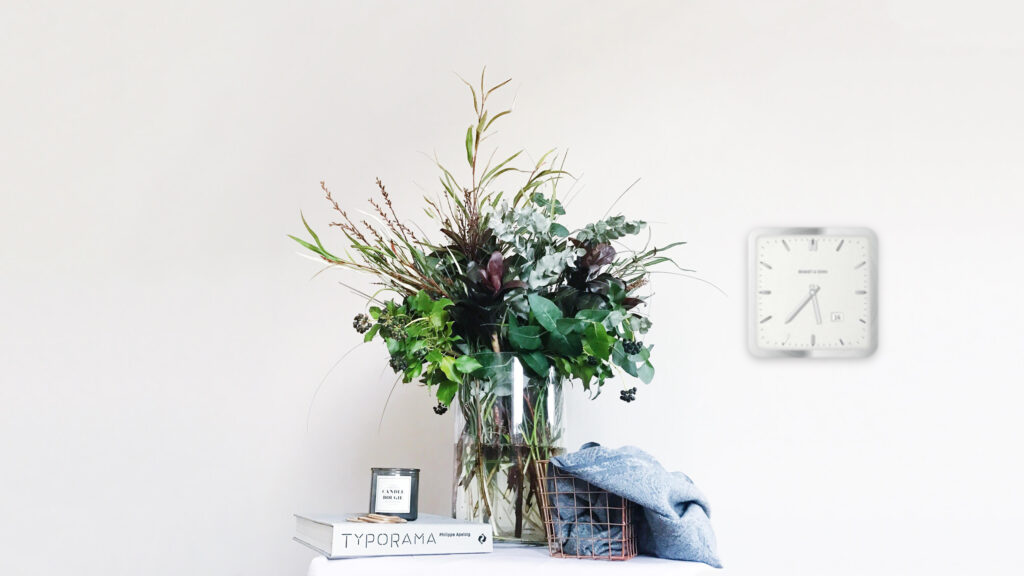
**5:37**
